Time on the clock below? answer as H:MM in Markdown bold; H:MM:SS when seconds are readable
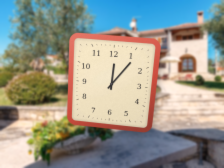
**12:06**
